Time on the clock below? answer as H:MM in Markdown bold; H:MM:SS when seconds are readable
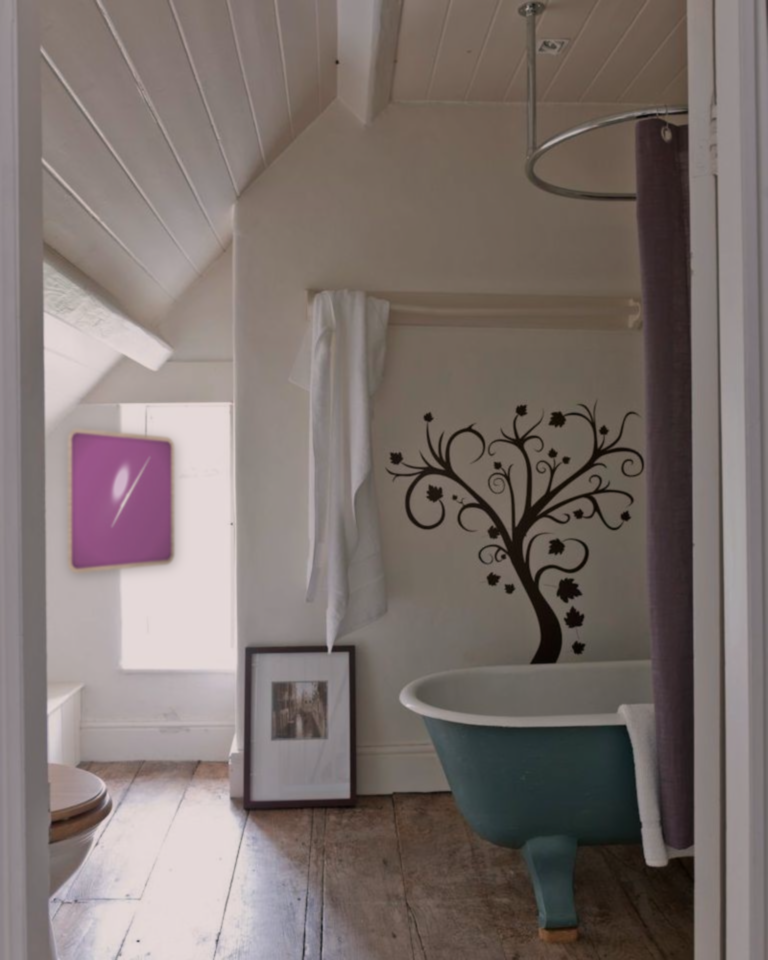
**7:06**
